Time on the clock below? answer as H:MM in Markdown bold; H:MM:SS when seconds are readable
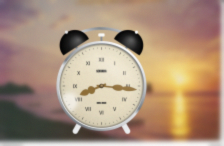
**8:16**
